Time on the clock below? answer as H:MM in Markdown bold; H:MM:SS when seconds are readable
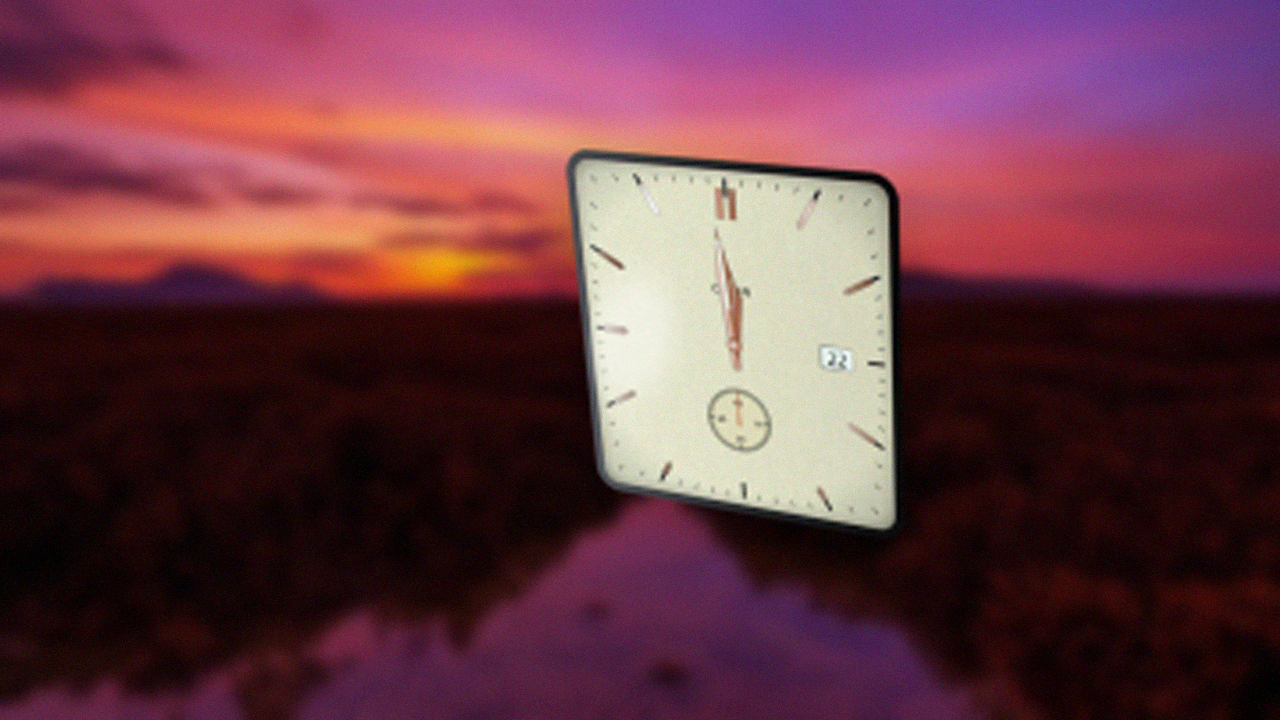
**11:59**
